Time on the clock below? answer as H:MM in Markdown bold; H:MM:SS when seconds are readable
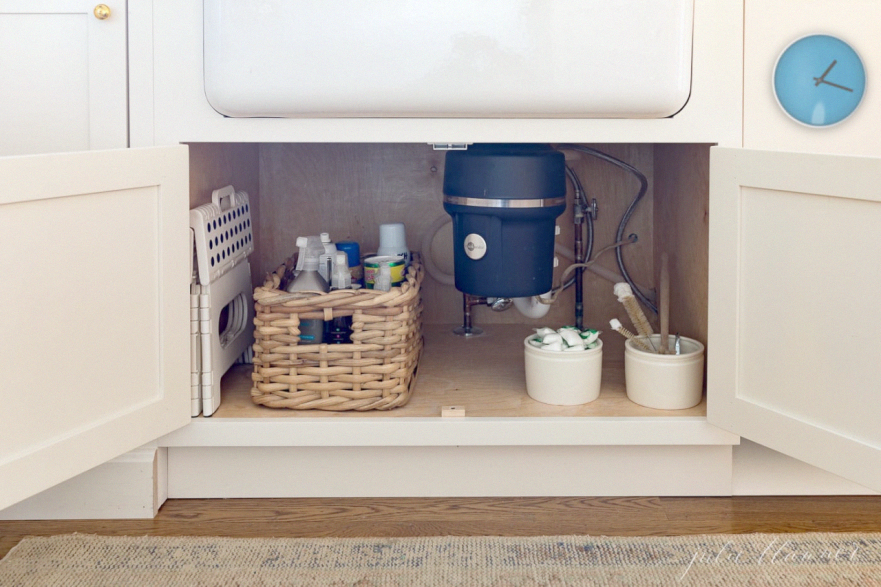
**1:18**
